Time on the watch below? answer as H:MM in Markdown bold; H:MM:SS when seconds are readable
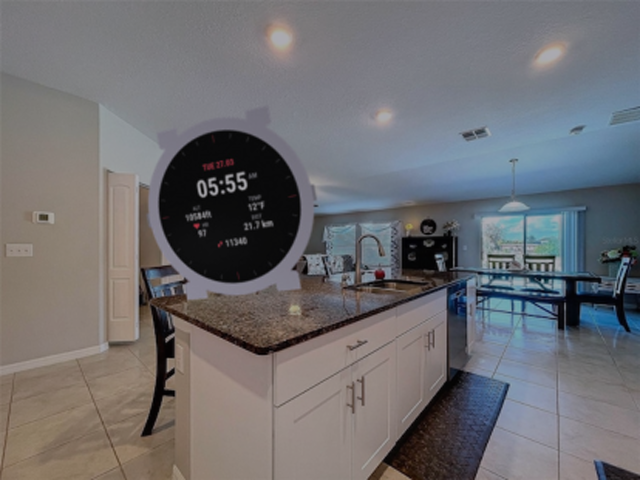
**5:55**
